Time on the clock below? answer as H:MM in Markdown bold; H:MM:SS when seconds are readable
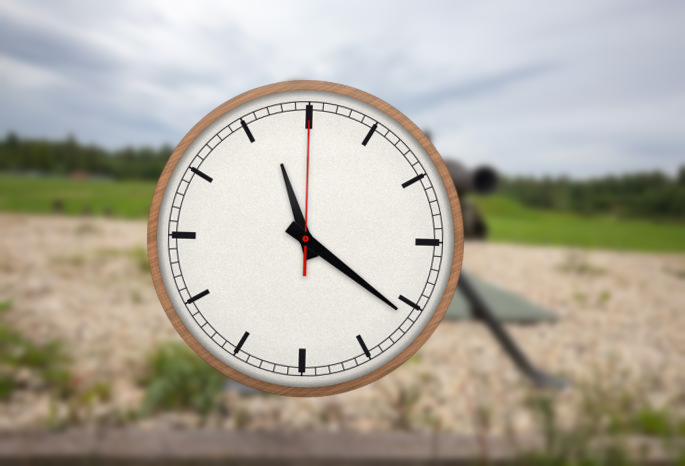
**11:21:00**
